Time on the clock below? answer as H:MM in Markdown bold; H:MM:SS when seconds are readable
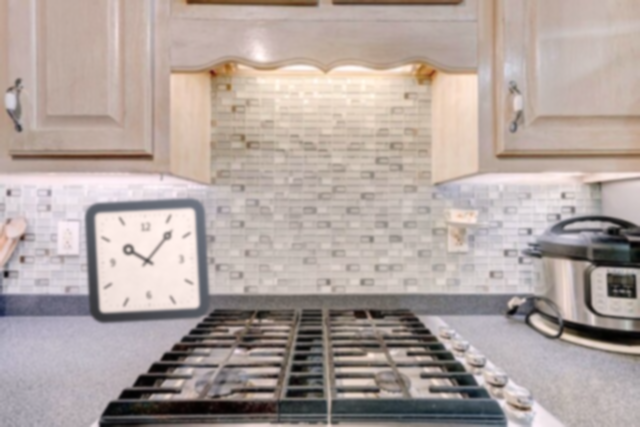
**10:07**
